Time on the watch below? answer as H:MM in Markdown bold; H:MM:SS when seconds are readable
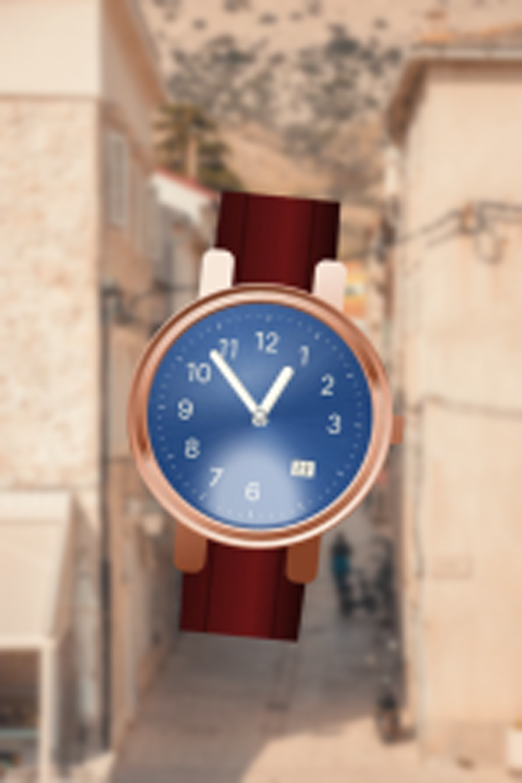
**12:53**
